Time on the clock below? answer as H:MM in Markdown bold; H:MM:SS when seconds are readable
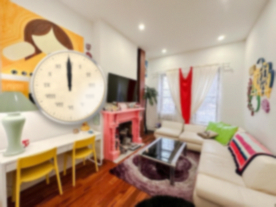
**12:00**
